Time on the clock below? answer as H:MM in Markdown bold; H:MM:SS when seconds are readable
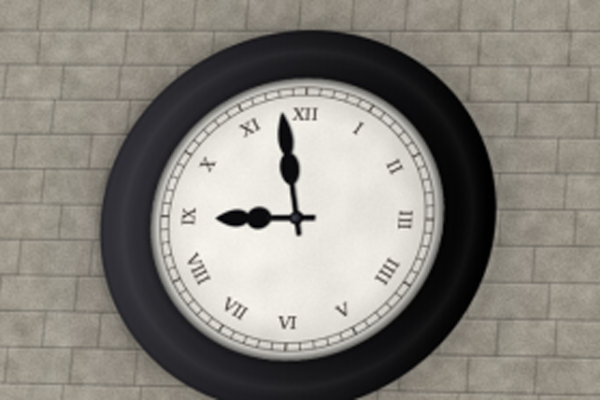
**8:58**
